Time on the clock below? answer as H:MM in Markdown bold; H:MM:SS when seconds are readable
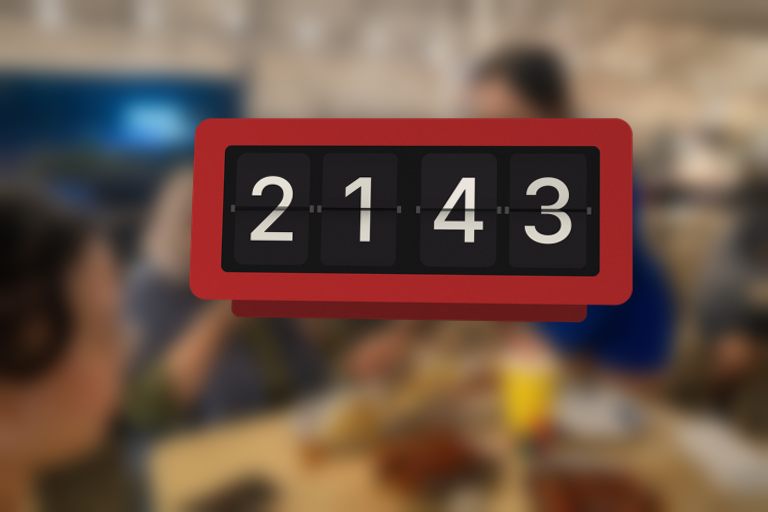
**21:43**
